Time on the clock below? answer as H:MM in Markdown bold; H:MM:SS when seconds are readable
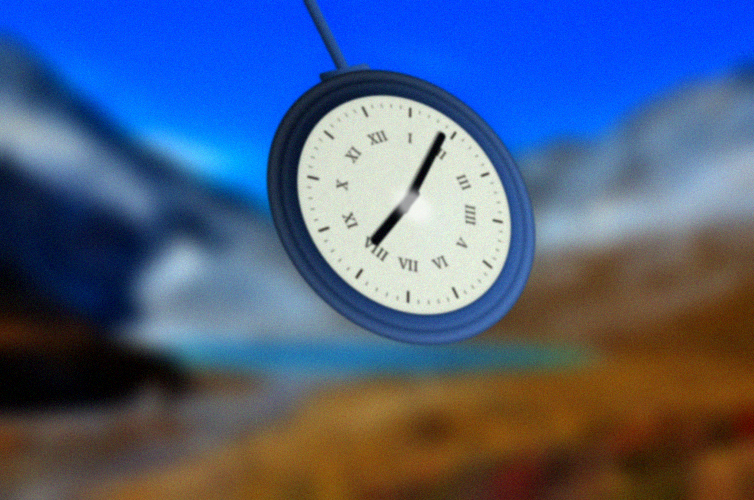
**8:09**
